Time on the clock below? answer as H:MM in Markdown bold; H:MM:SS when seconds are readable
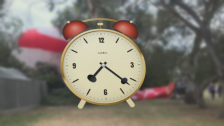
**7:22**
